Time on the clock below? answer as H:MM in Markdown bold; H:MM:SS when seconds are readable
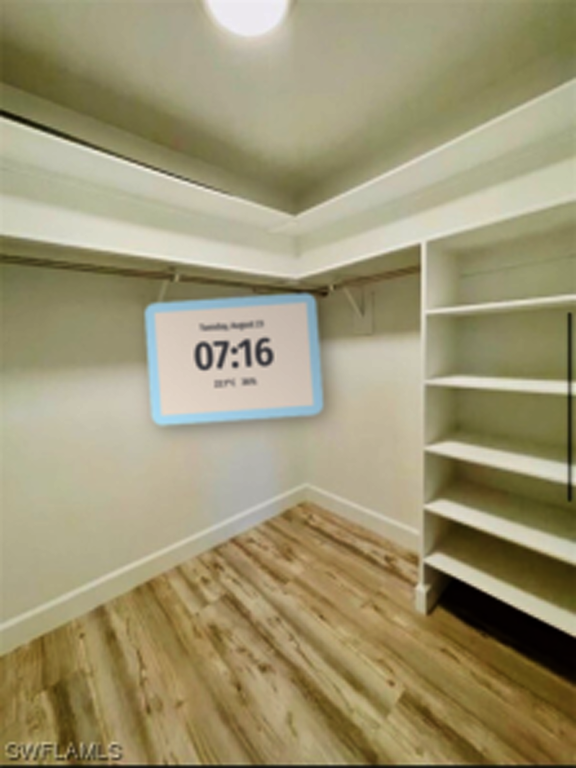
**7:16**
